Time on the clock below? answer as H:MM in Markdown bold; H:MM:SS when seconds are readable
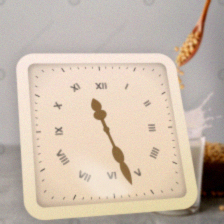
**11:27**
